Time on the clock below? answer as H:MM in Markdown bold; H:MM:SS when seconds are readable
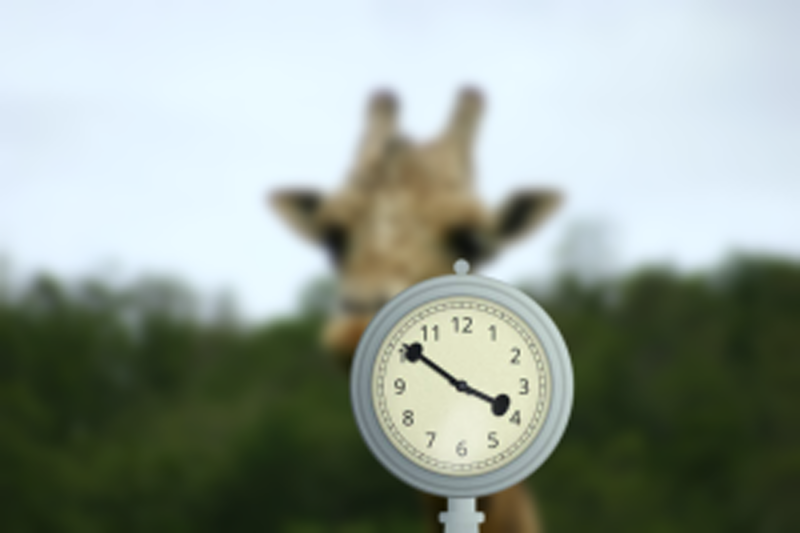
**3:51**
